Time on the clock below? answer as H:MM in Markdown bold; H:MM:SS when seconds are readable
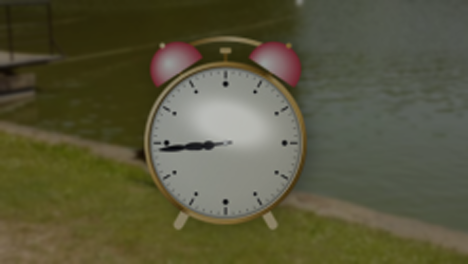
**8:44**
